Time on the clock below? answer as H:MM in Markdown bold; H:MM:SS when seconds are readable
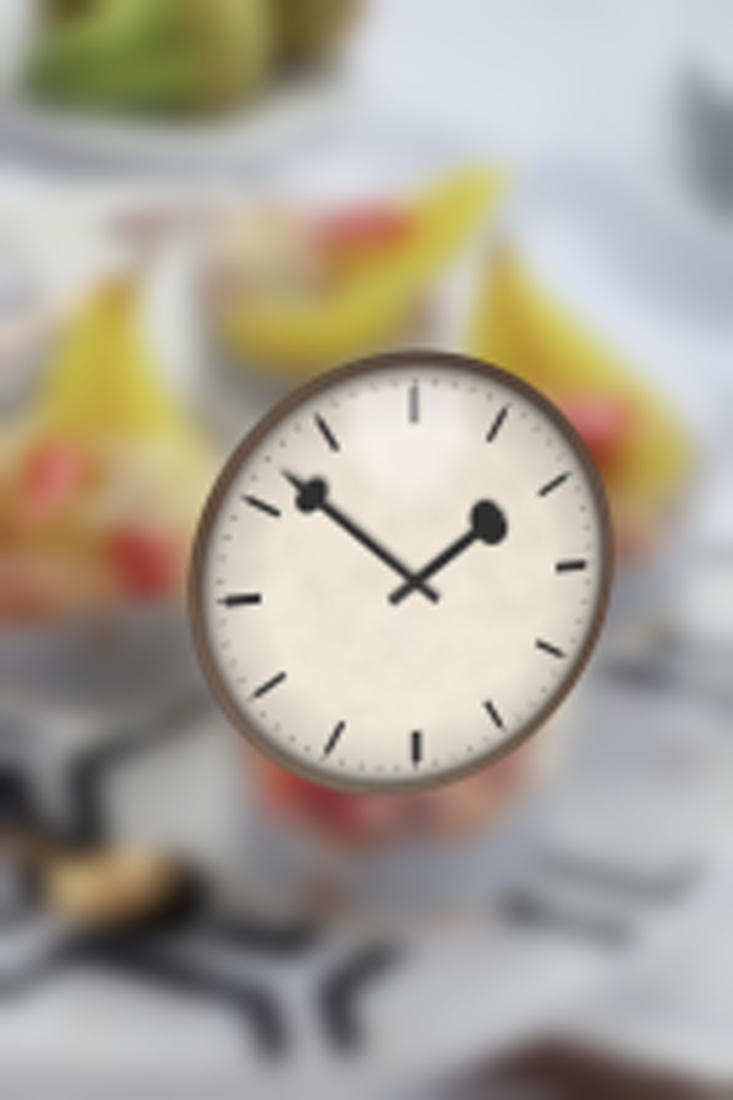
**1:52**
